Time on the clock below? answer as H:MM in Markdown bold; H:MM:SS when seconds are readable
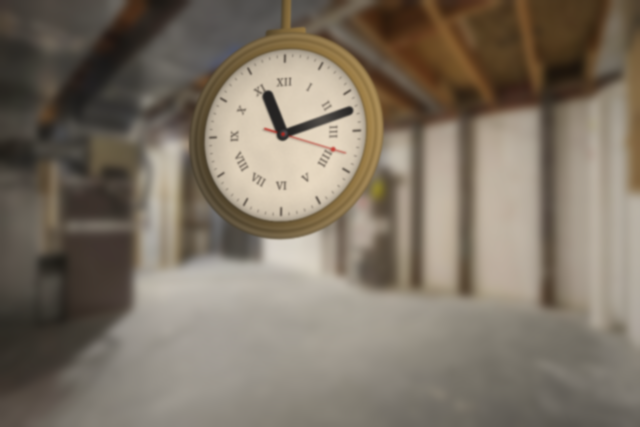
**11:12:18**
